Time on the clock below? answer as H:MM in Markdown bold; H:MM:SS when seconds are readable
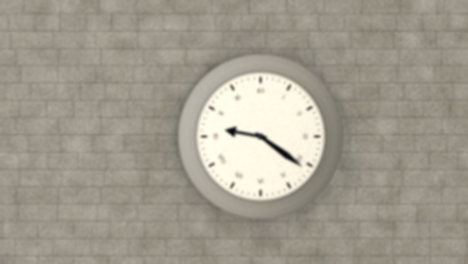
**9:21**
